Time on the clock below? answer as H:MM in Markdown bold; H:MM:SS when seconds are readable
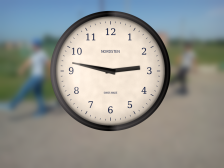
**2:47**
